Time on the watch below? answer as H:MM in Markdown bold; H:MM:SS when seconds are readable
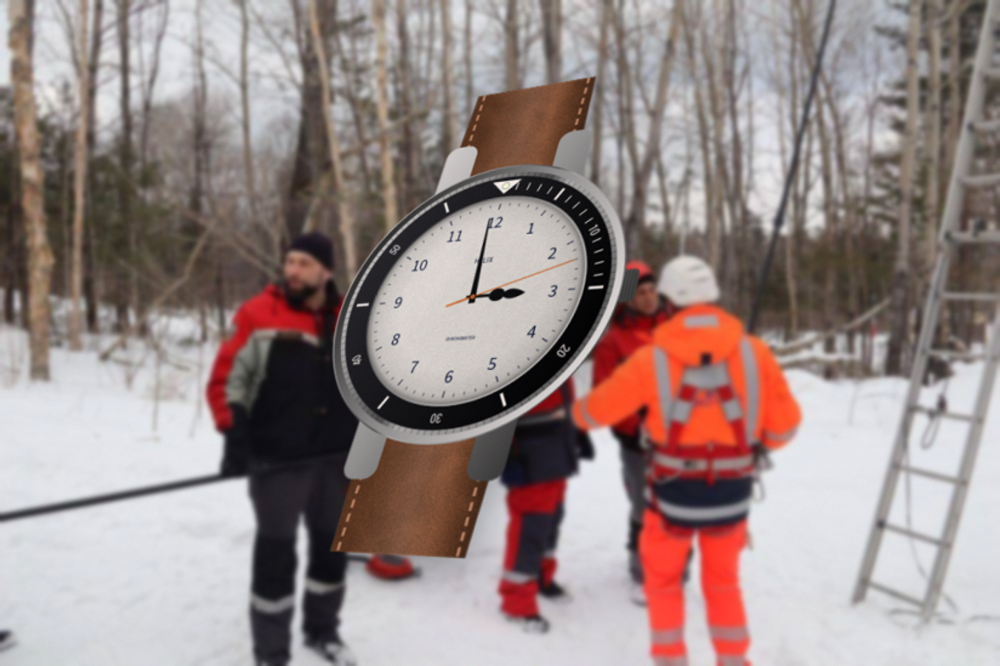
**2:59:12**
